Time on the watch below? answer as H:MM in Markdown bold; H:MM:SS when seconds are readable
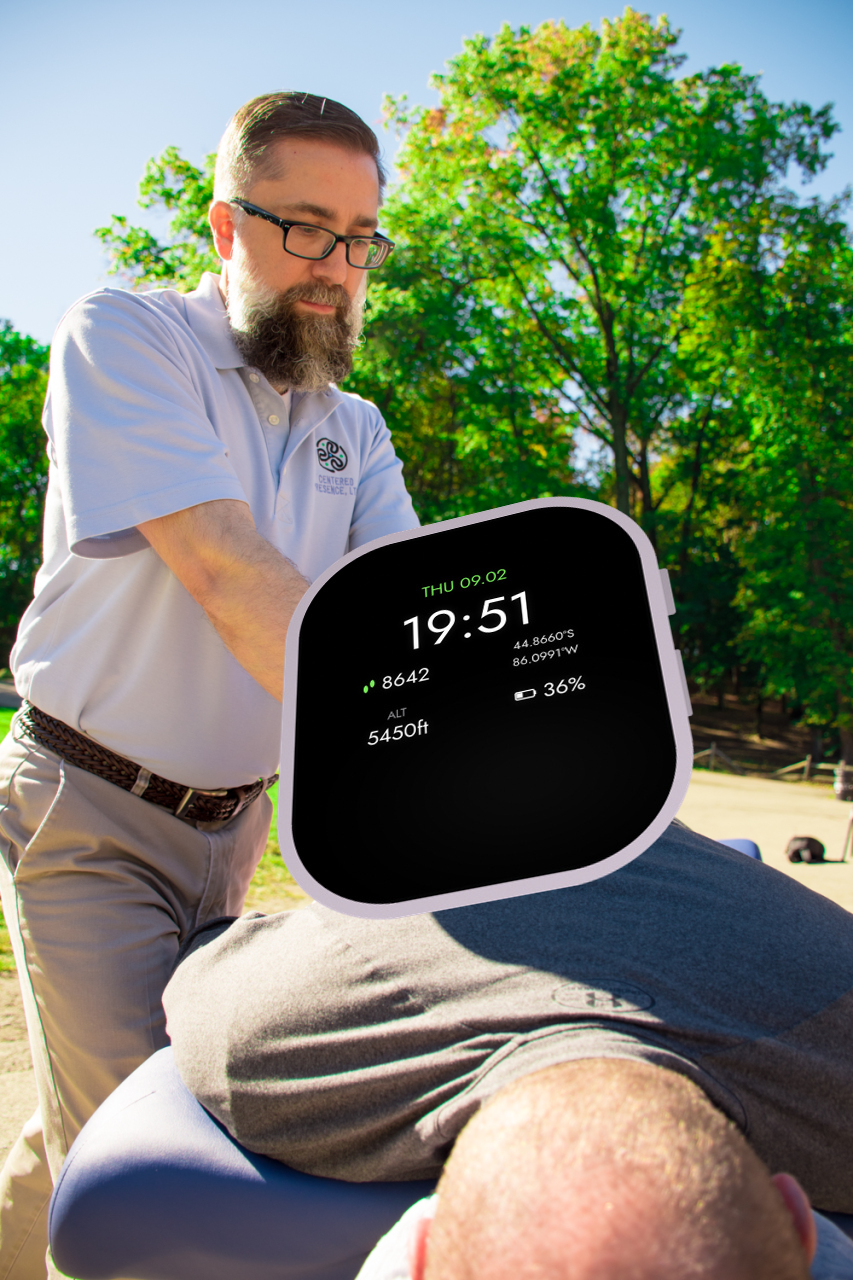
**19:51**
